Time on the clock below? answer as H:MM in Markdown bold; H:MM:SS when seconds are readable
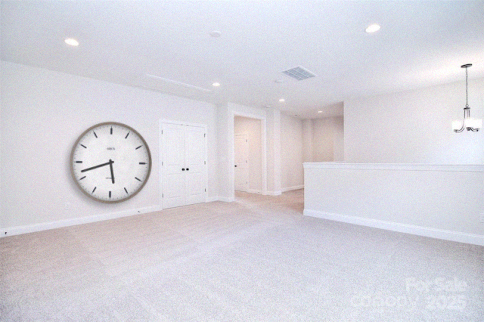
**5:42**
